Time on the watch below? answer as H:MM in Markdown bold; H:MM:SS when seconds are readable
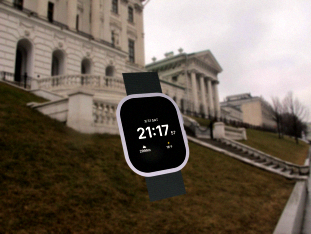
**21:17**
